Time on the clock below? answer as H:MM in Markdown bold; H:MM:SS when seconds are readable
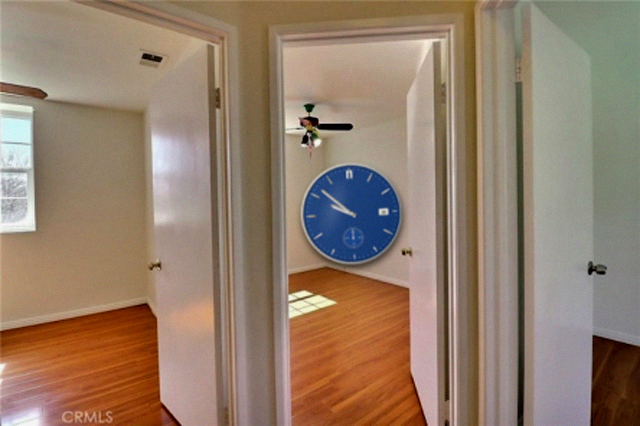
**9:52**
